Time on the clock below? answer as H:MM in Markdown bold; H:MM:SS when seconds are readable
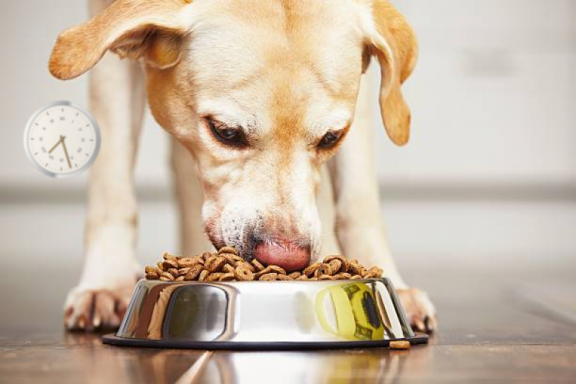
**7:27**
